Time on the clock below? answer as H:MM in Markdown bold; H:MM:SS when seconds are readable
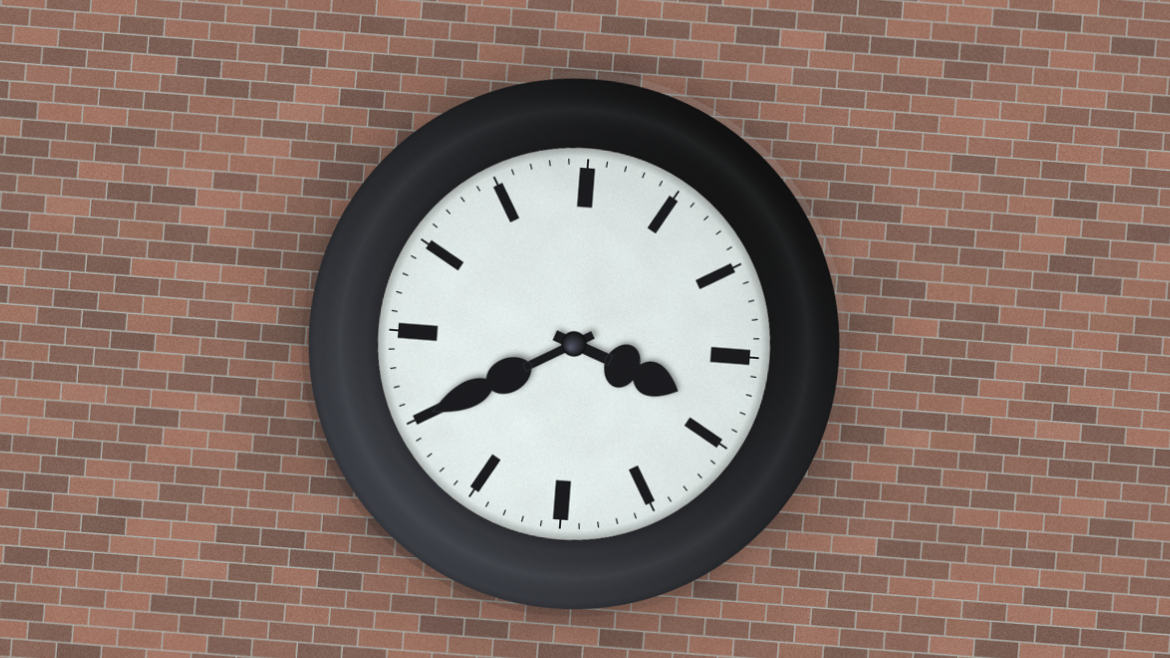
**3:40**
